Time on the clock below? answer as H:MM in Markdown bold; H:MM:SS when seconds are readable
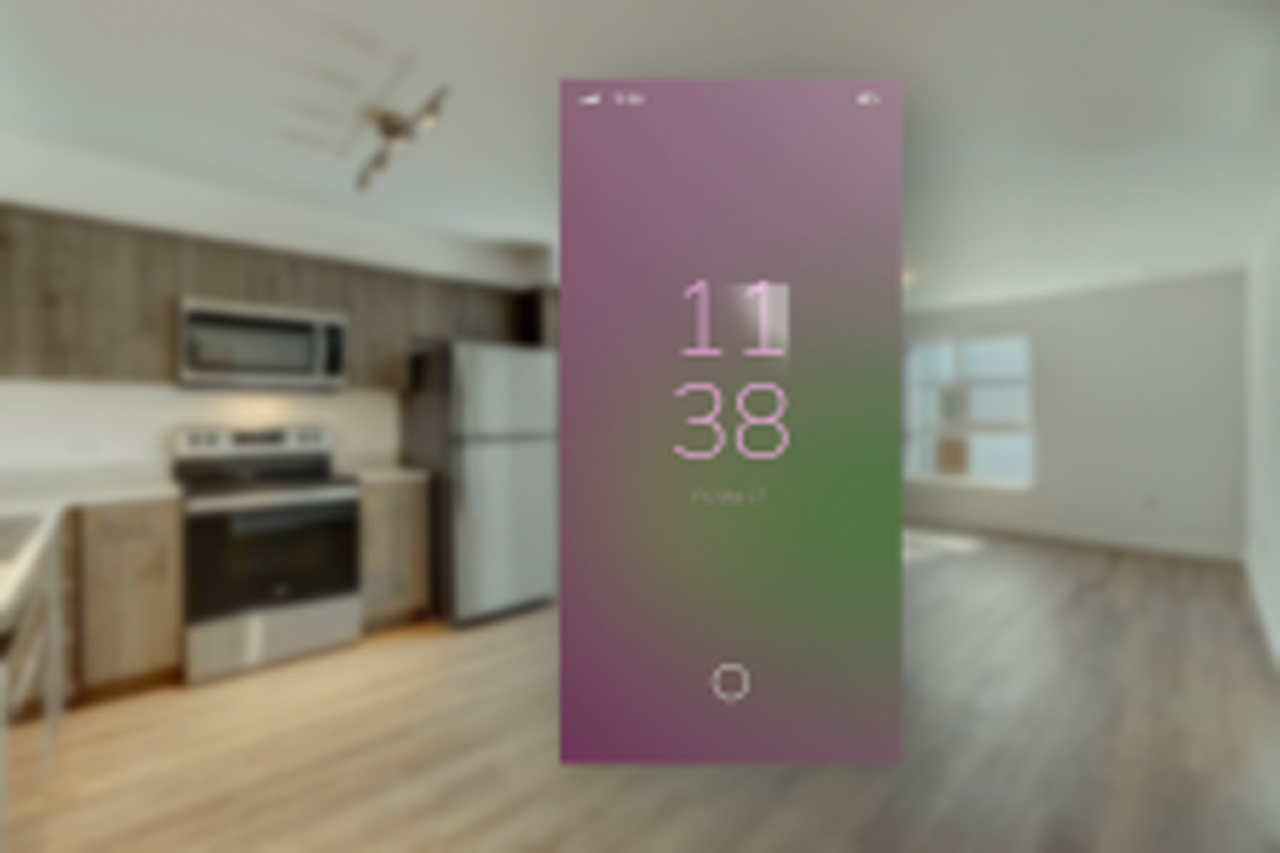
**11:38**
